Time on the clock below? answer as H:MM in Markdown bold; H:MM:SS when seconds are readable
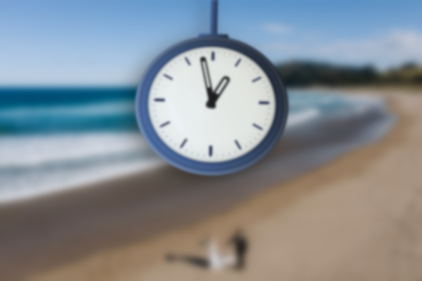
**12:58**
